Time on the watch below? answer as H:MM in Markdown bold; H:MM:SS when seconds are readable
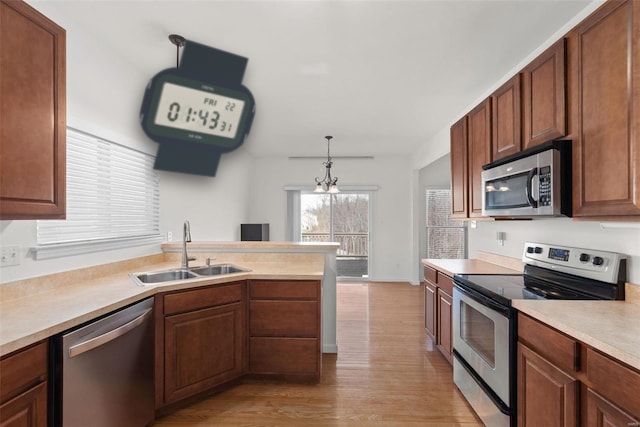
**1:43:31**
